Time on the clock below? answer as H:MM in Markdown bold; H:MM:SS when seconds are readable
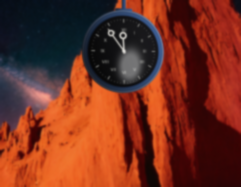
**11:54**
